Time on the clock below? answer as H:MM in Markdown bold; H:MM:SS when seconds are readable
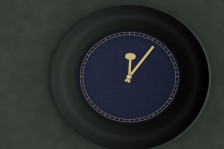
**12:06**
